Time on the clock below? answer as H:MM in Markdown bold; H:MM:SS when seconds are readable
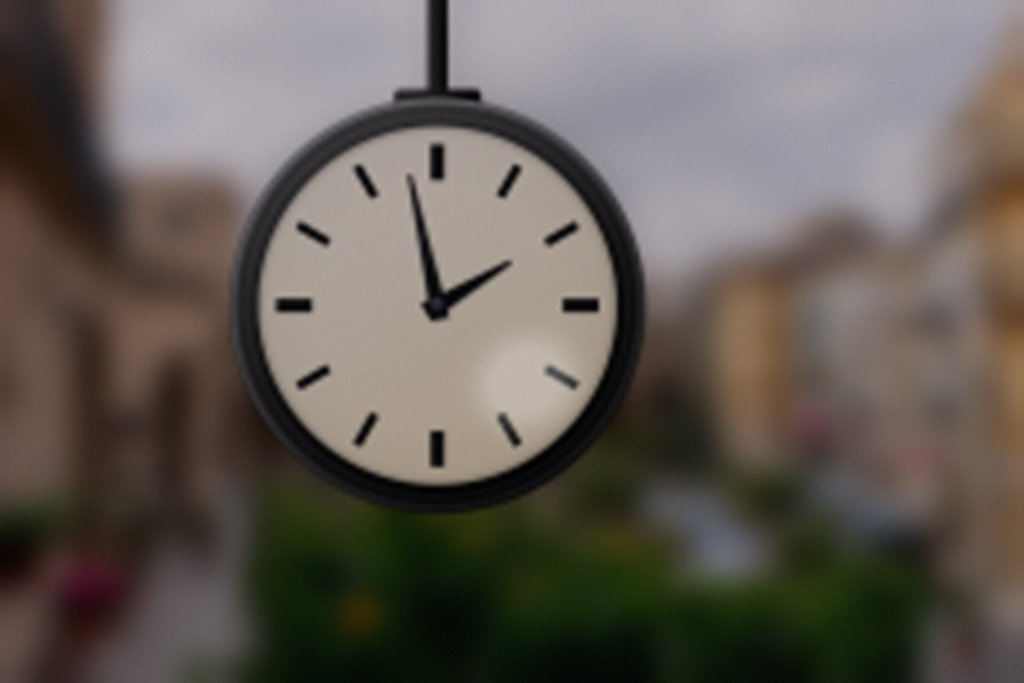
**1:58**
